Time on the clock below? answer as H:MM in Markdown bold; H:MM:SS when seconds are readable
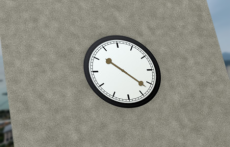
**10:22**
